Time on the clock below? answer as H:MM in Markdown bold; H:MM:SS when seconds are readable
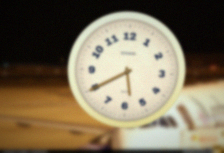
**5:40**
